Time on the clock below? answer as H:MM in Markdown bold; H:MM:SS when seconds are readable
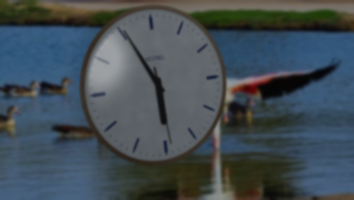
**5:55:29**
